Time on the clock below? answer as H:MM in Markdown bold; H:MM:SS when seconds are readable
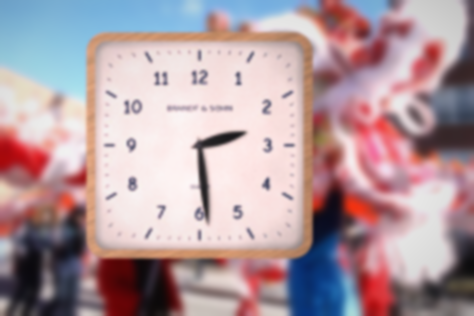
**2:29**
